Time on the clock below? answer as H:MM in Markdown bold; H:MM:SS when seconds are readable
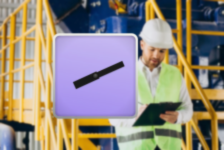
**8:11**
